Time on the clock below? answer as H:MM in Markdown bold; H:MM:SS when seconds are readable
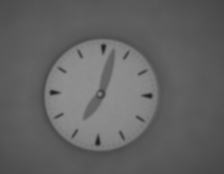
**7:02**
